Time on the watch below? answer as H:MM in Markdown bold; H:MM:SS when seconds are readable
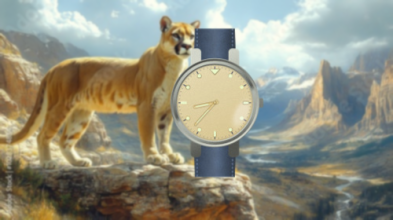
**8:37**
